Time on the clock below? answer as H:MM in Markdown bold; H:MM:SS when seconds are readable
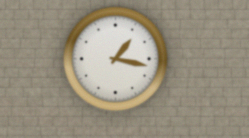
**1:17**
